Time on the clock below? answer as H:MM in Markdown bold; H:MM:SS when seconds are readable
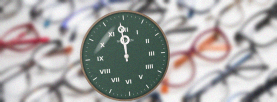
**11:59**
